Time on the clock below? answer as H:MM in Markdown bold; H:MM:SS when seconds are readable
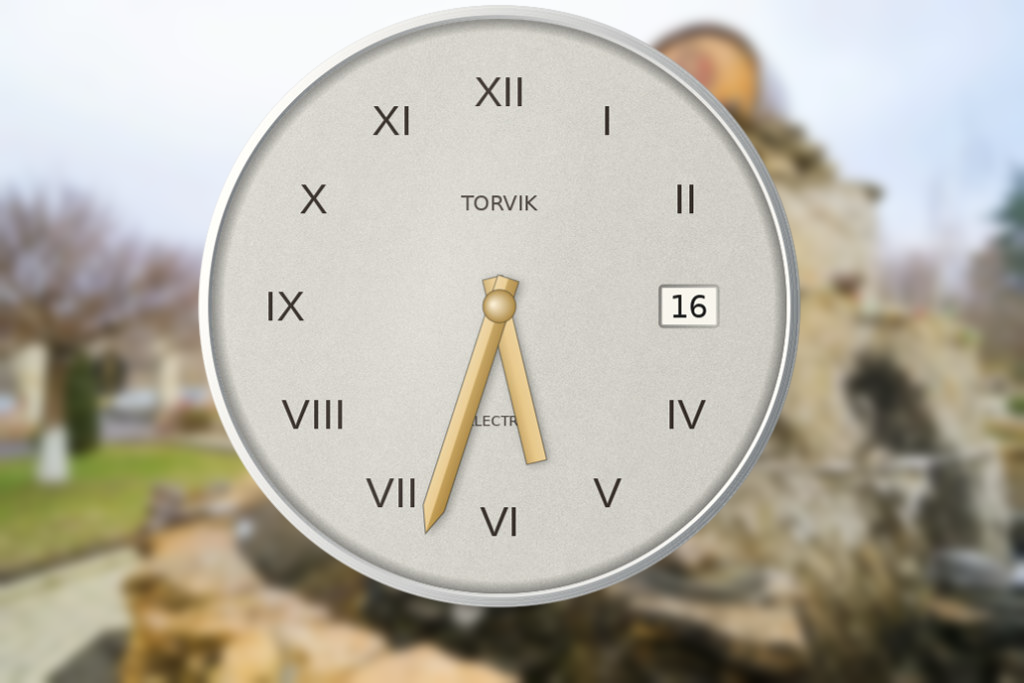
**5:33**
